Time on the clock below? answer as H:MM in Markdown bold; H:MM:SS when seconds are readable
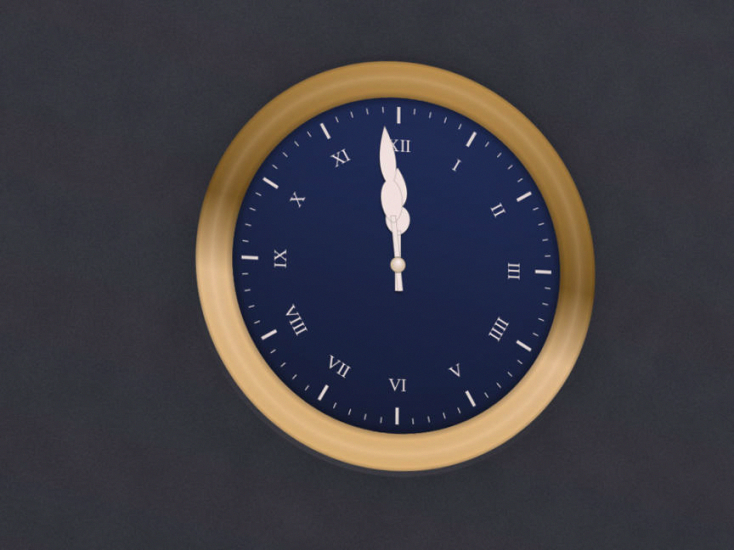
**11:59**
